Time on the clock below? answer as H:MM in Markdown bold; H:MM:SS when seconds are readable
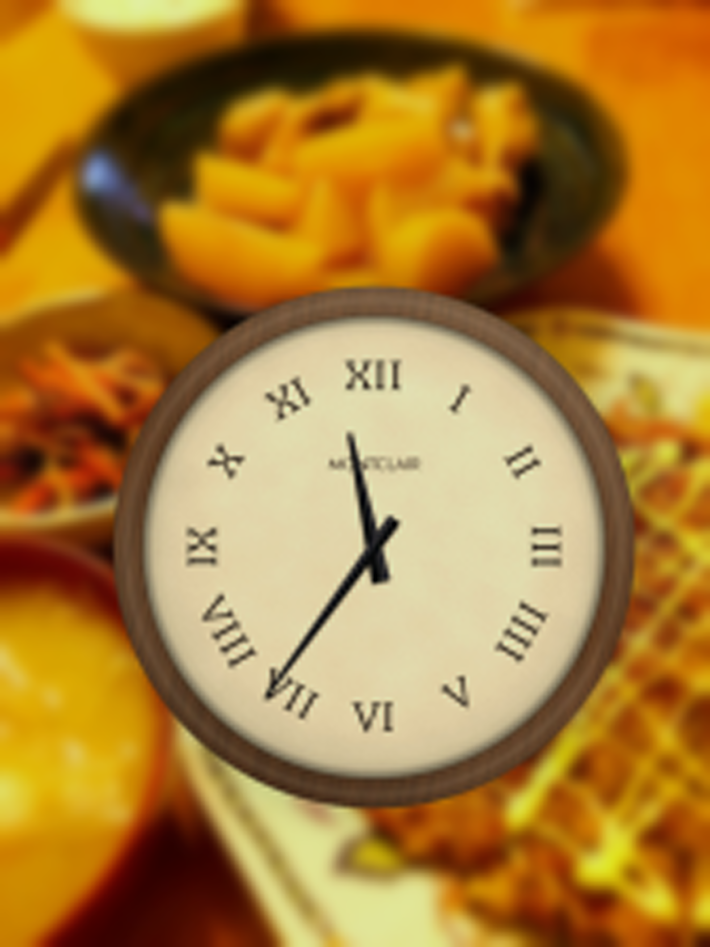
**11:36**
